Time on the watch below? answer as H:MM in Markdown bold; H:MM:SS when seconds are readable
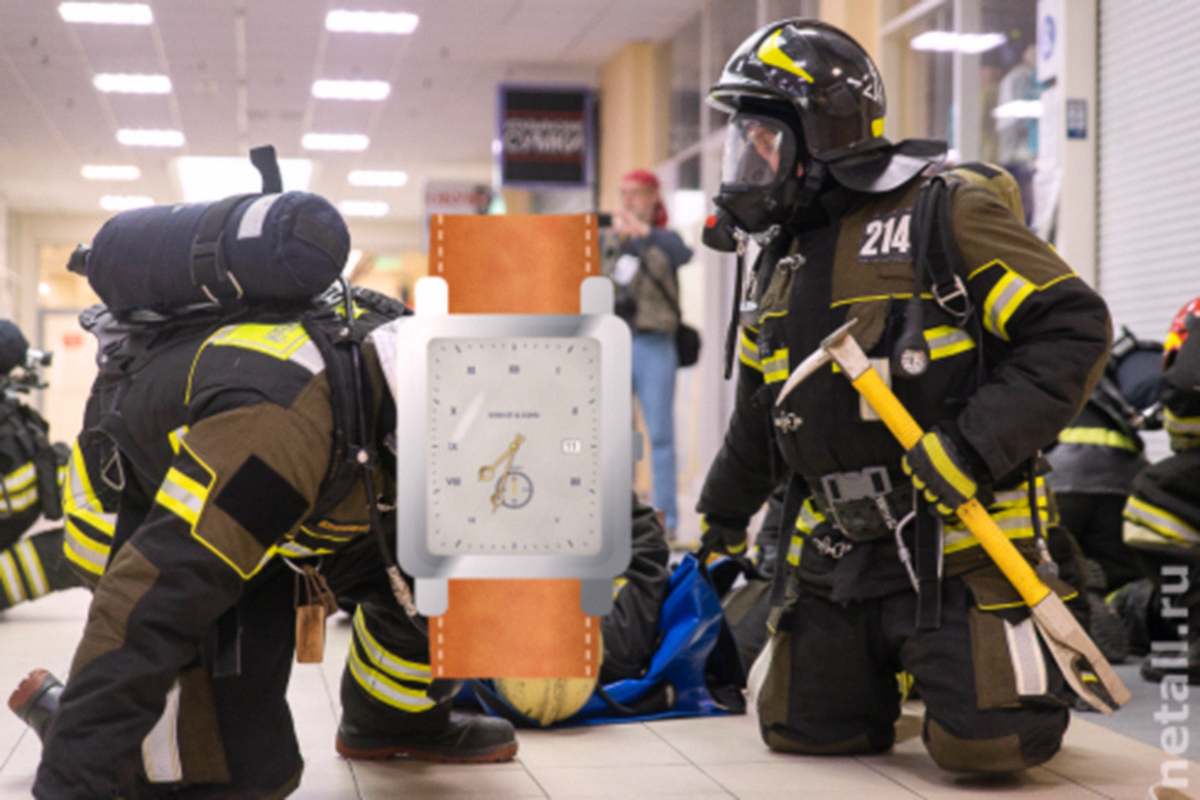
**7:33**
